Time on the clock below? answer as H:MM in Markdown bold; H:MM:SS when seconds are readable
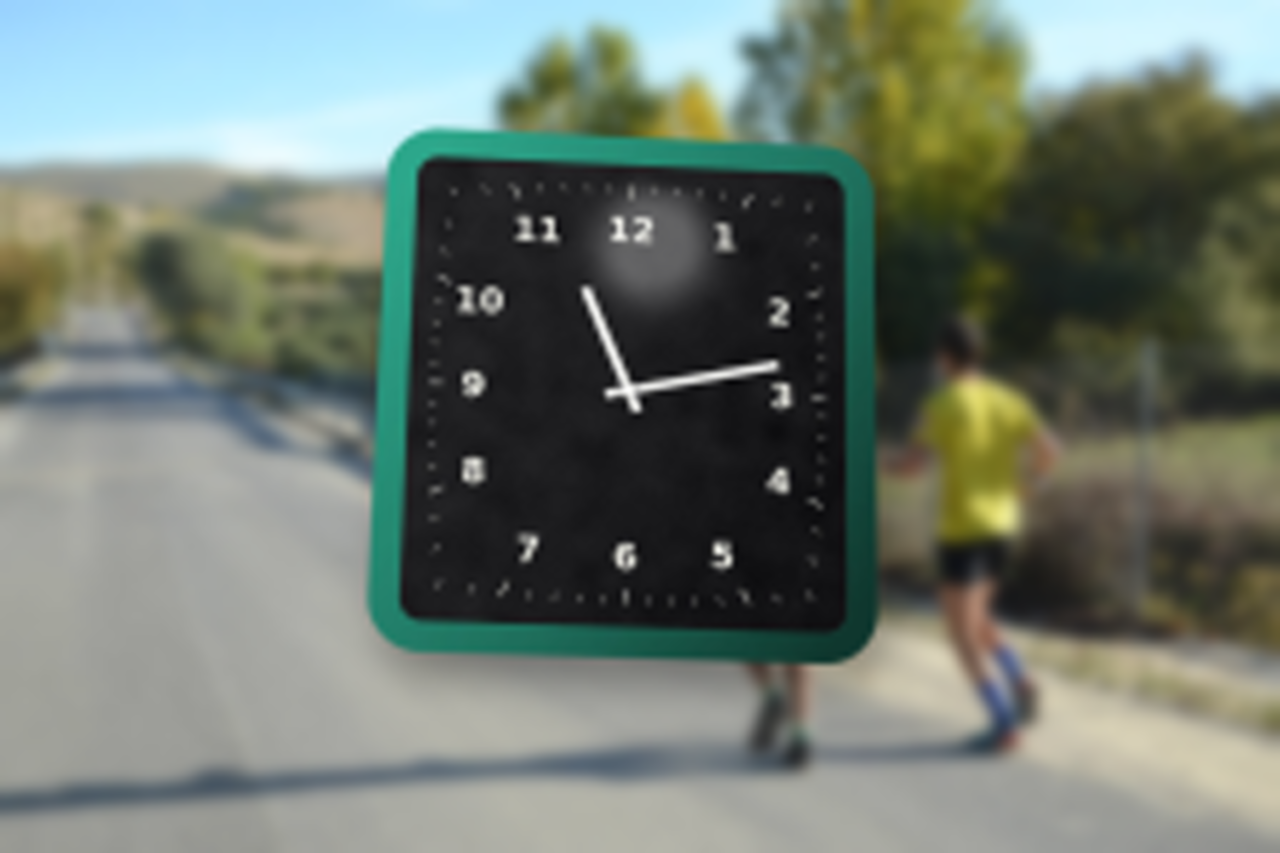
**11:13**
